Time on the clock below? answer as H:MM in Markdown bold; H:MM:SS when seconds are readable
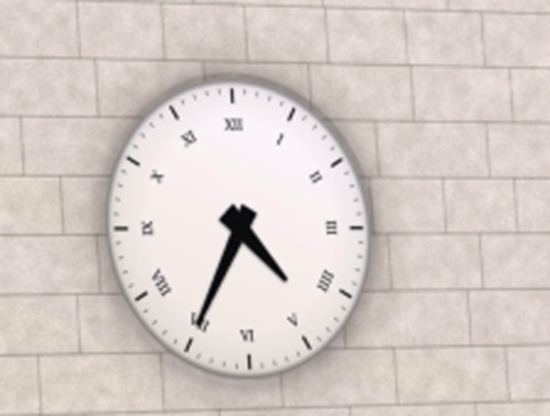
**4:35**
